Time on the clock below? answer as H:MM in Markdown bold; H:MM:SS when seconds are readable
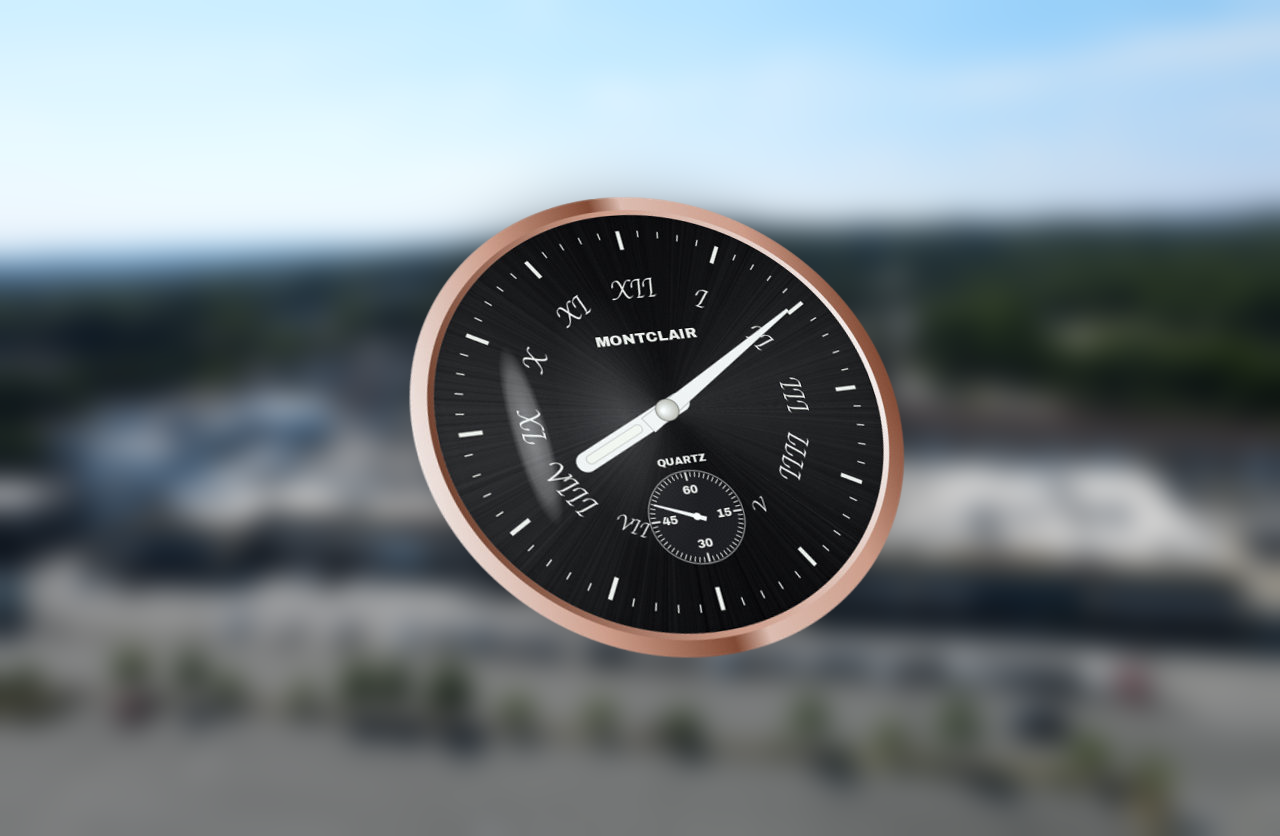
**8:09:49**
